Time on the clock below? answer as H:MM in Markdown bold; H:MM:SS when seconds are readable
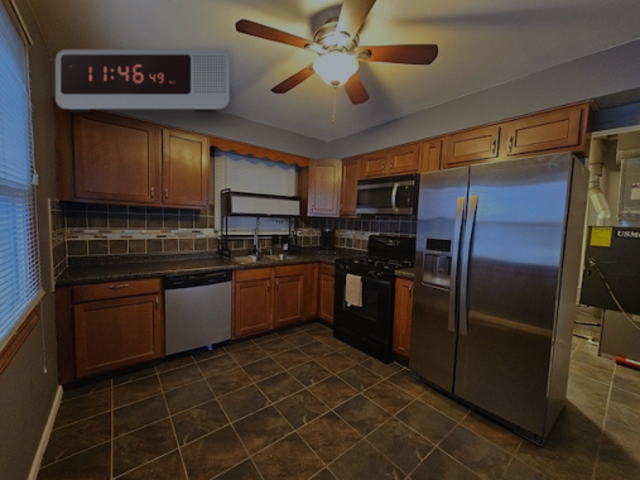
**11:46:49**
